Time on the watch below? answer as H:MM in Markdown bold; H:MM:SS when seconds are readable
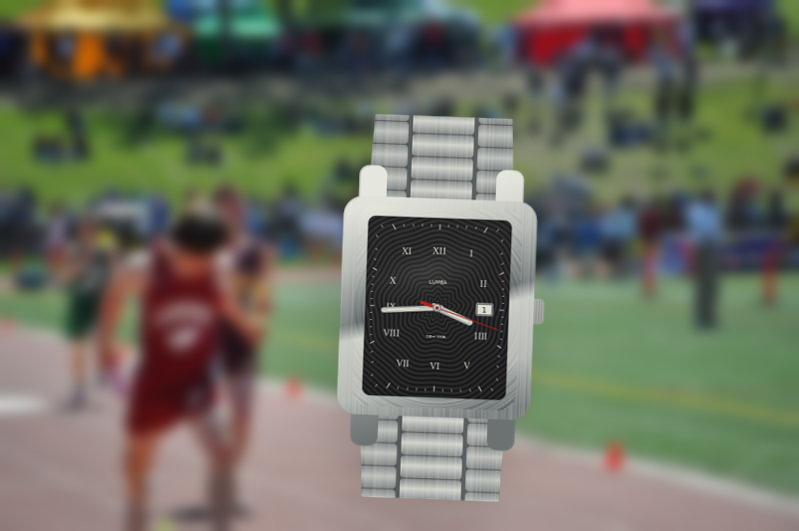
**3:44:18**
